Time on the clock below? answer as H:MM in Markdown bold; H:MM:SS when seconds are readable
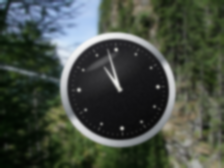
**10:58**
